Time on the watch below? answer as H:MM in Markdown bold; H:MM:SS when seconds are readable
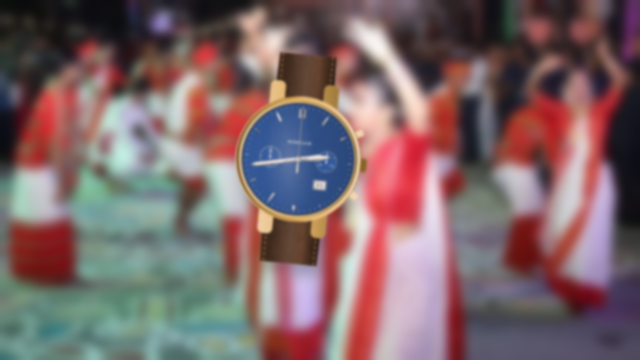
**2:43**
